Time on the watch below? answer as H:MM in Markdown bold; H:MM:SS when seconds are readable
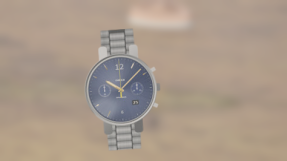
**10:08**
